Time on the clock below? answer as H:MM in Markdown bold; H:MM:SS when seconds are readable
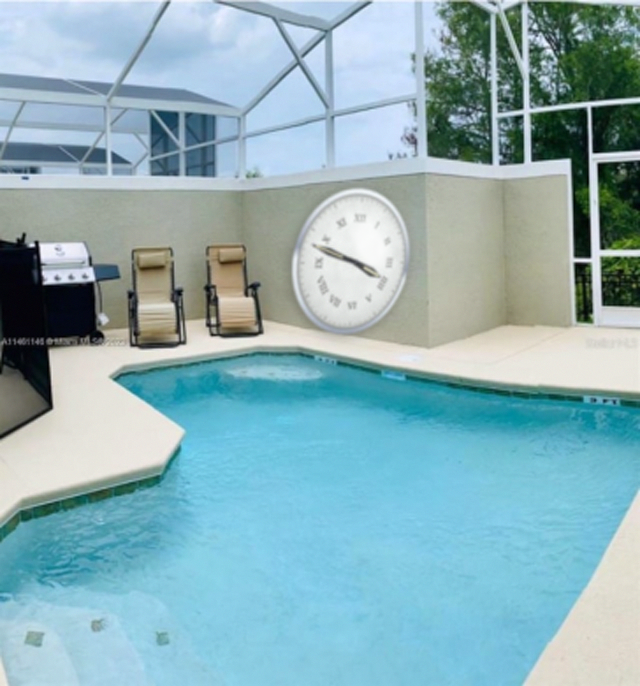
**3:48**
